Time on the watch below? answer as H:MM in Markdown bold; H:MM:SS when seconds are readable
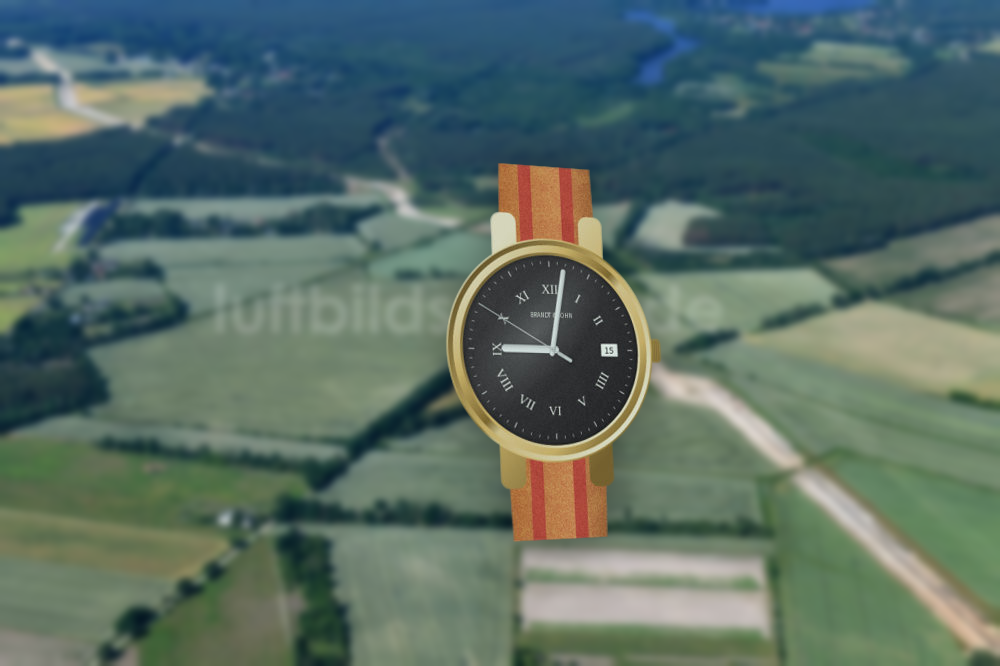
**9:01:50**
